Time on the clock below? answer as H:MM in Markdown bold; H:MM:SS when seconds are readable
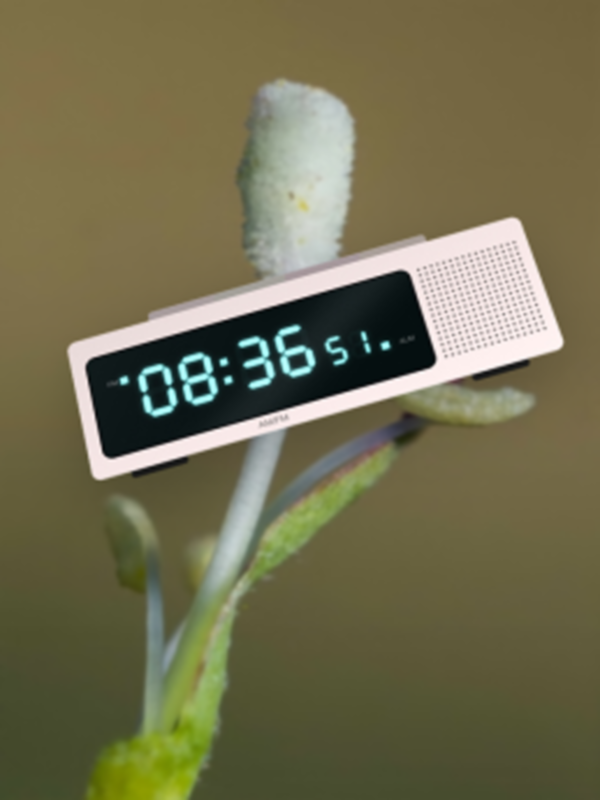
**8:36:51**
